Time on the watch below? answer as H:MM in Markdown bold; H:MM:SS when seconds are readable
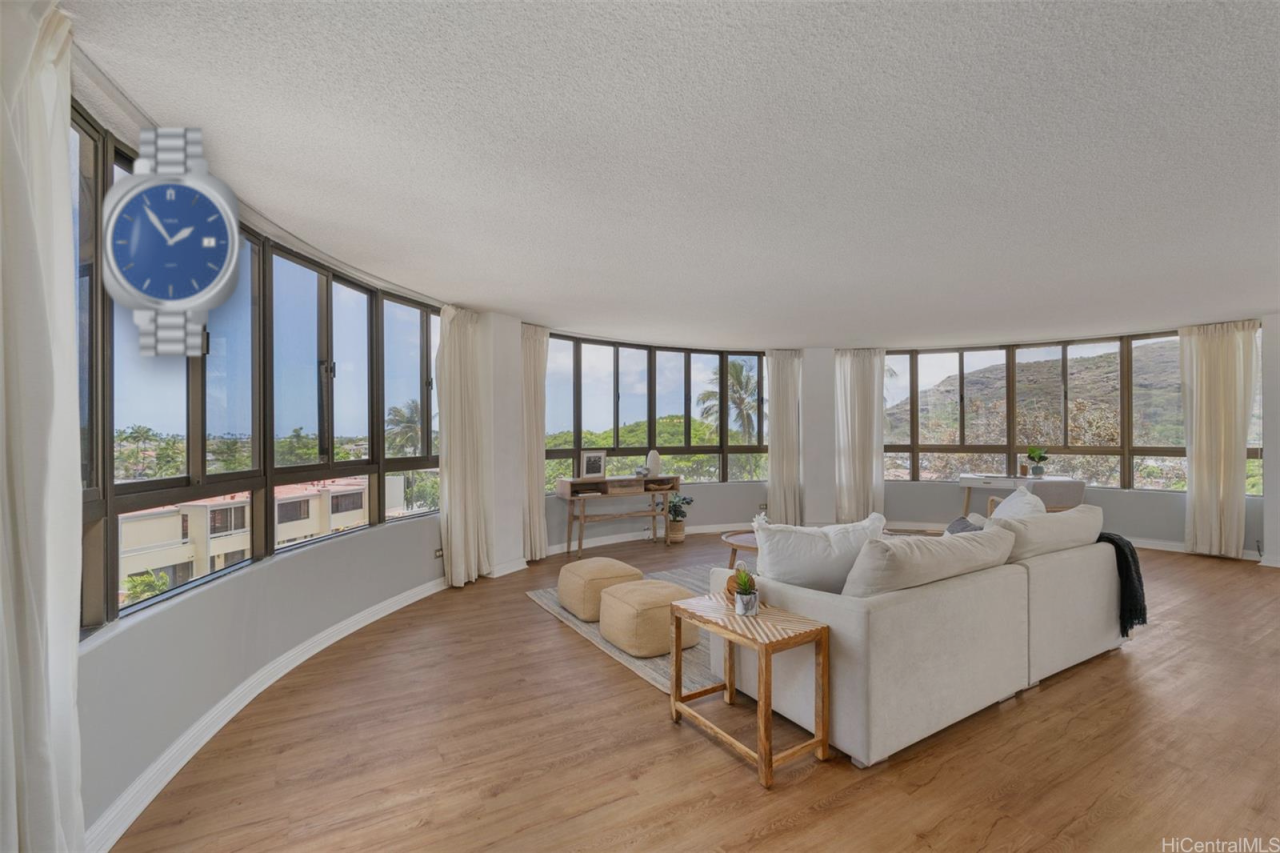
**1:54**
